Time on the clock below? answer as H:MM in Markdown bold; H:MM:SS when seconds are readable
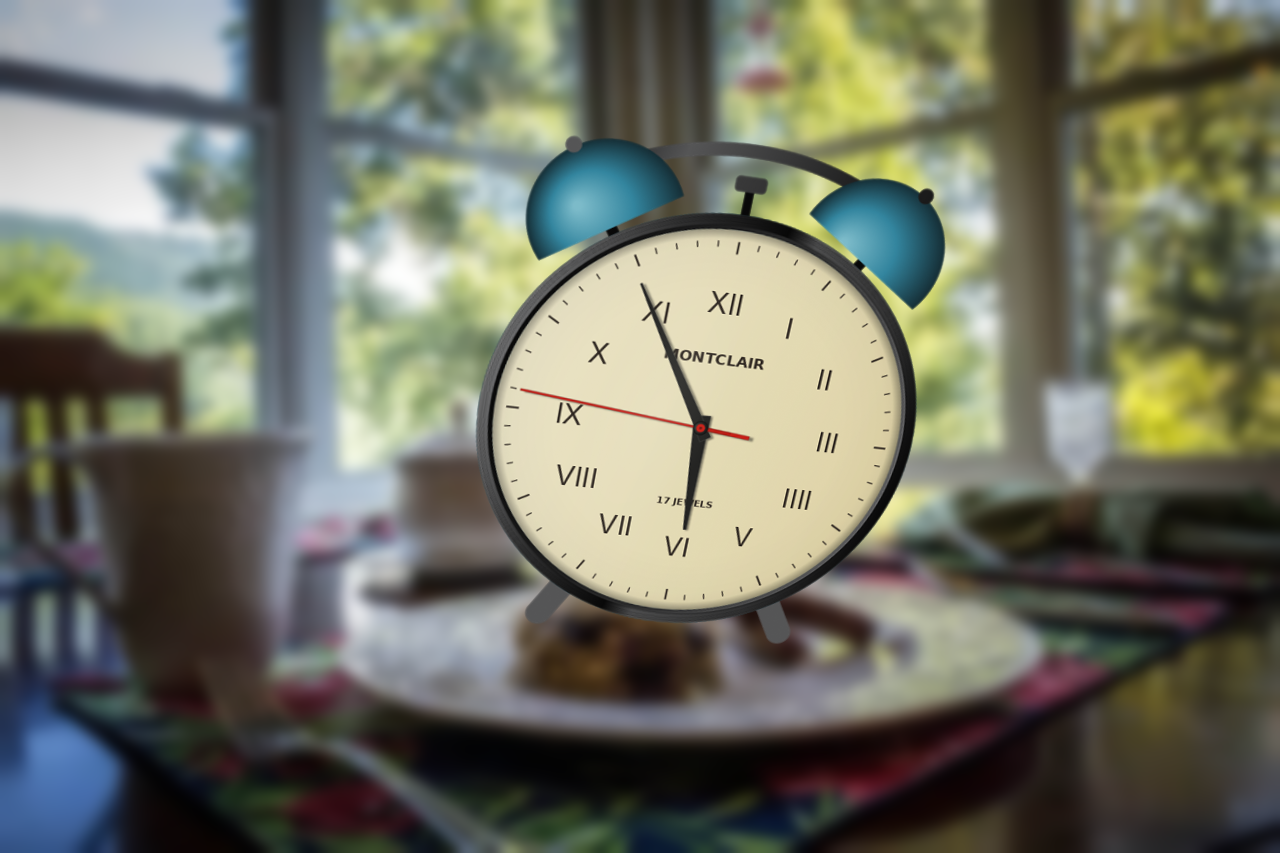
**5:54:46**
